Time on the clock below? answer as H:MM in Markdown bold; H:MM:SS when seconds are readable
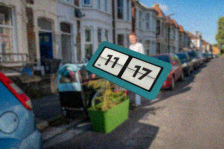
**11:17**
